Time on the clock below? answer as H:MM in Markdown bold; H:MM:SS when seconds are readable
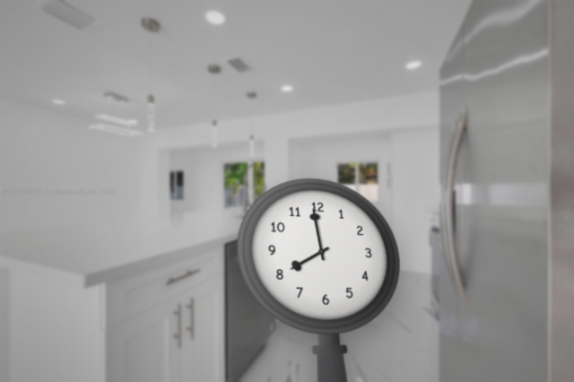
**7:59**
